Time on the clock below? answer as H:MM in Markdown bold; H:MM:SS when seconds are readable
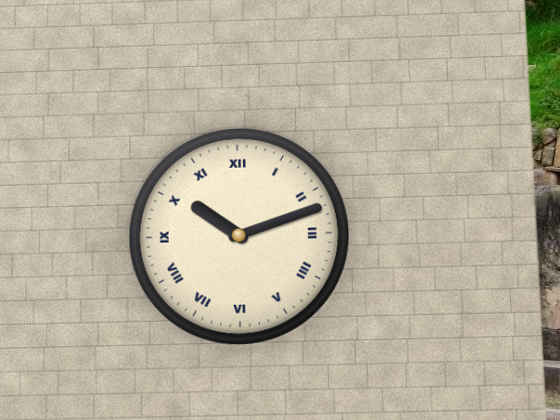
**10:12**
